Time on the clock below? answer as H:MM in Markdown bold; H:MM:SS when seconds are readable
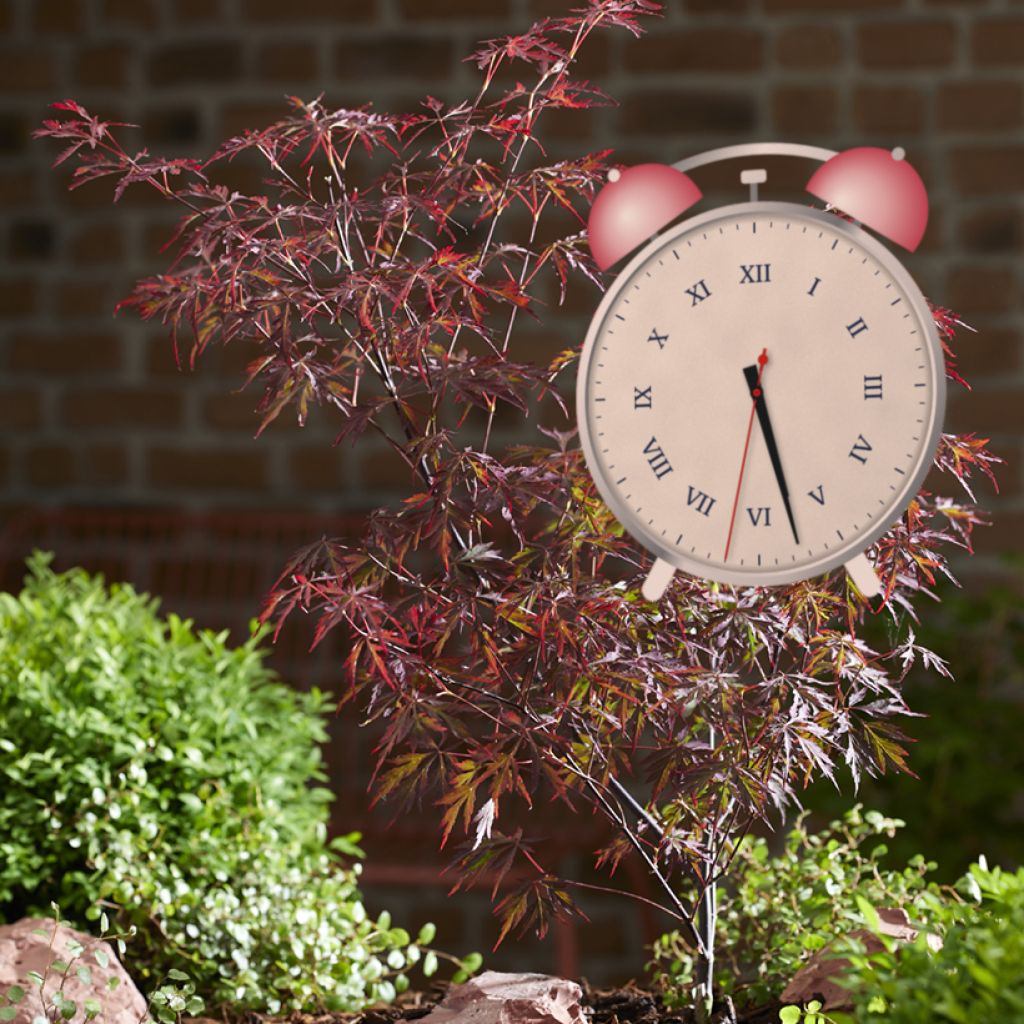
**5:27:32**
